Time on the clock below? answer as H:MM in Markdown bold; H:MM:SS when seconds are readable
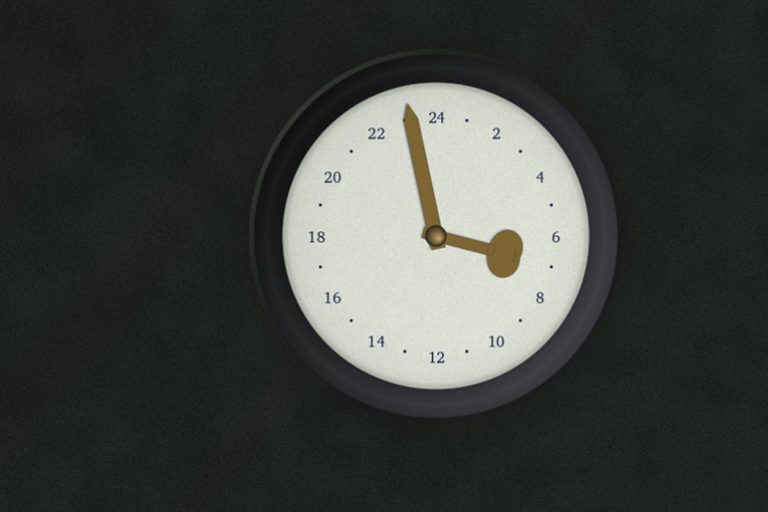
**6:58**
